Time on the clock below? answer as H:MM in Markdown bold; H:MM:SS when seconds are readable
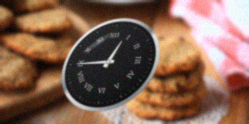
**12:45**
